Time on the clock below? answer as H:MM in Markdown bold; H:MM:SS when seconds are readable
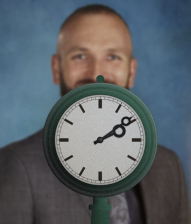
**2:09**
